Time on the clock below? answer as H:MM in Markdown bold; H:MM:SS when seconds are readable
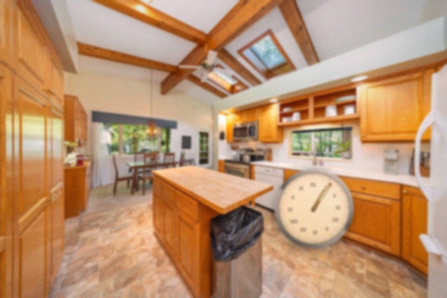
**1:06**
